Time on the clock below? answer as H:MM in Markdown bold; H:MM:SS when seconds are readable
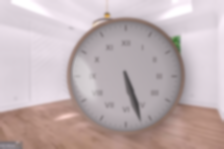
**5:27**
